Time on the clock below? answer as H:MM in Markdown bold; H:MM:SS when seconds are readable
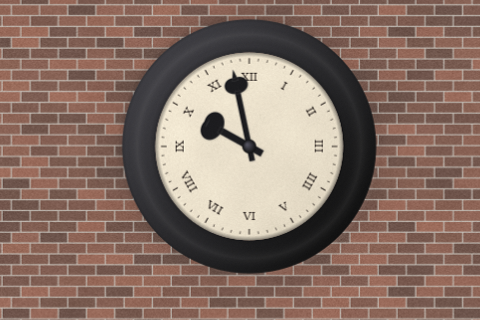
**9:58**
